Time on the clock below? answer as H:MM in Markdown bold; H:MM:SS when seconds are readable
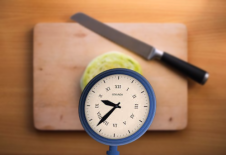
**9:37**
